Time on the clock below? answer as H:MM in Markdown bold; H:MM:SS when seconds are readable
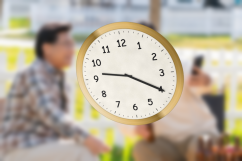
**9:20**
